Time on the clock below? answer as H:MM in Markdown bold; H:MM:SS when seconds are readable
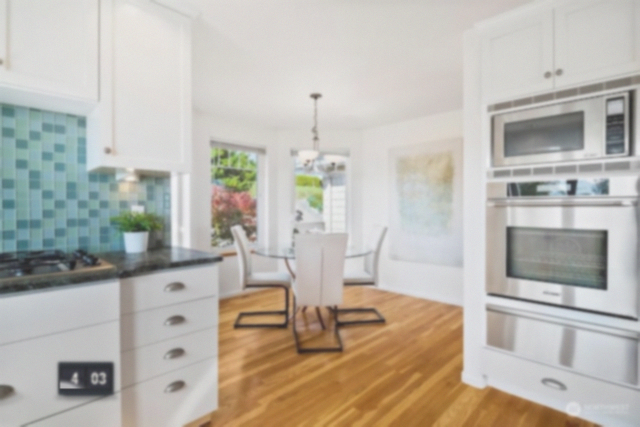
**4:03**
